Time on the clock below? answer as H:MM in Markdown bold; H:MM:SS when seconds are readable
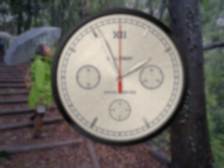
**1:56**
